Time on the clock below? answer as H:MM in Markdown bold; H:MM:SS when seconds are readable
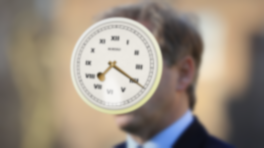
**7:20**
